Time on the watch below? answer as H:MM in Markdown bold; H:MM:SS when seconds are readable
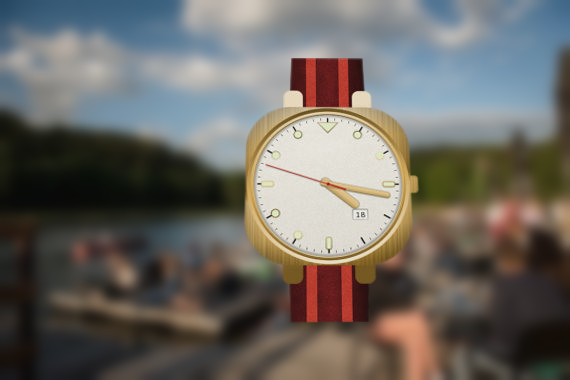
**4:16:48**
